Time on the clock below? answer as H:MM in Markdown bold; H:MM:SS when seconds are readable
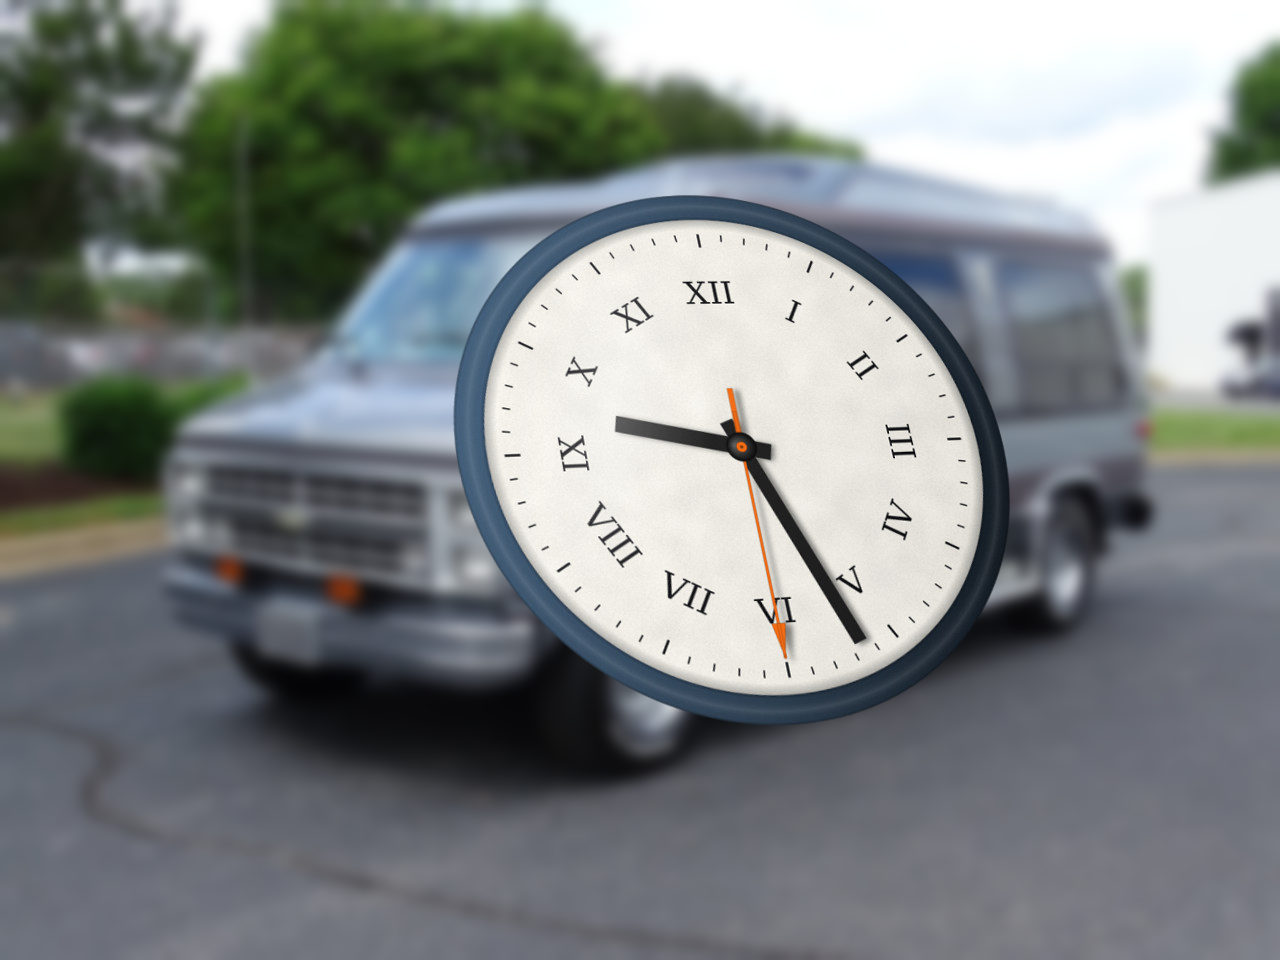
**9:26:30**
